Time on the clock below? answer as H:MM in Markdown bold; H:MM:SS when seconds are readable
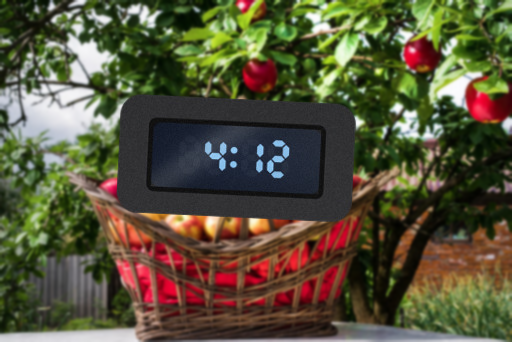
**4:12**
